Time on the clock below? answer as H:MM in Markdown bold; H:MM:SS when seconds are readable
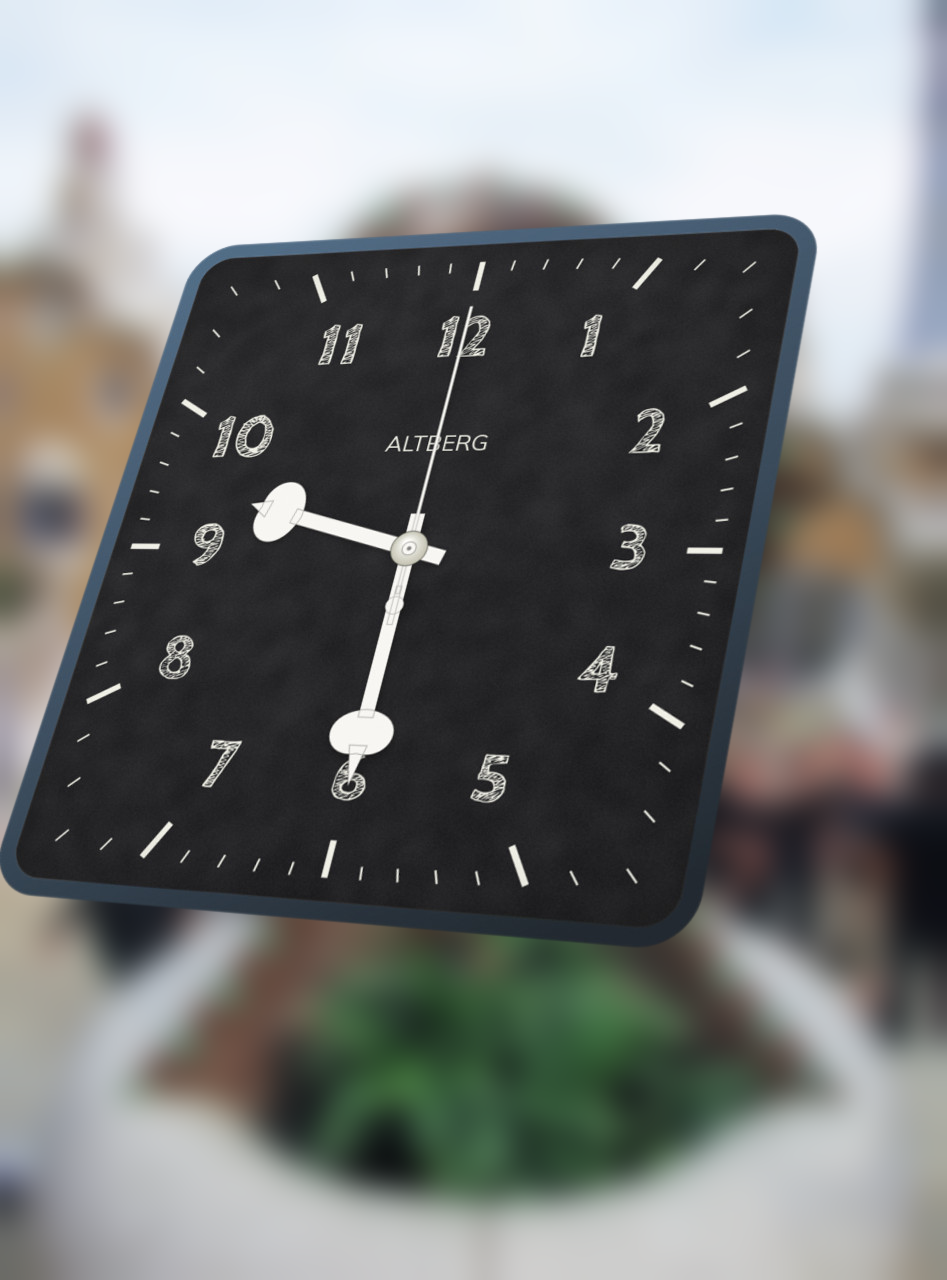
**9:30:00**
